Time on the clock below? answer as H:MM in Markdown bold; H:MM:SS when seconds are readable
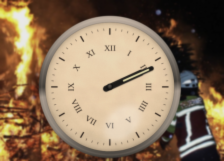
**2:11**
